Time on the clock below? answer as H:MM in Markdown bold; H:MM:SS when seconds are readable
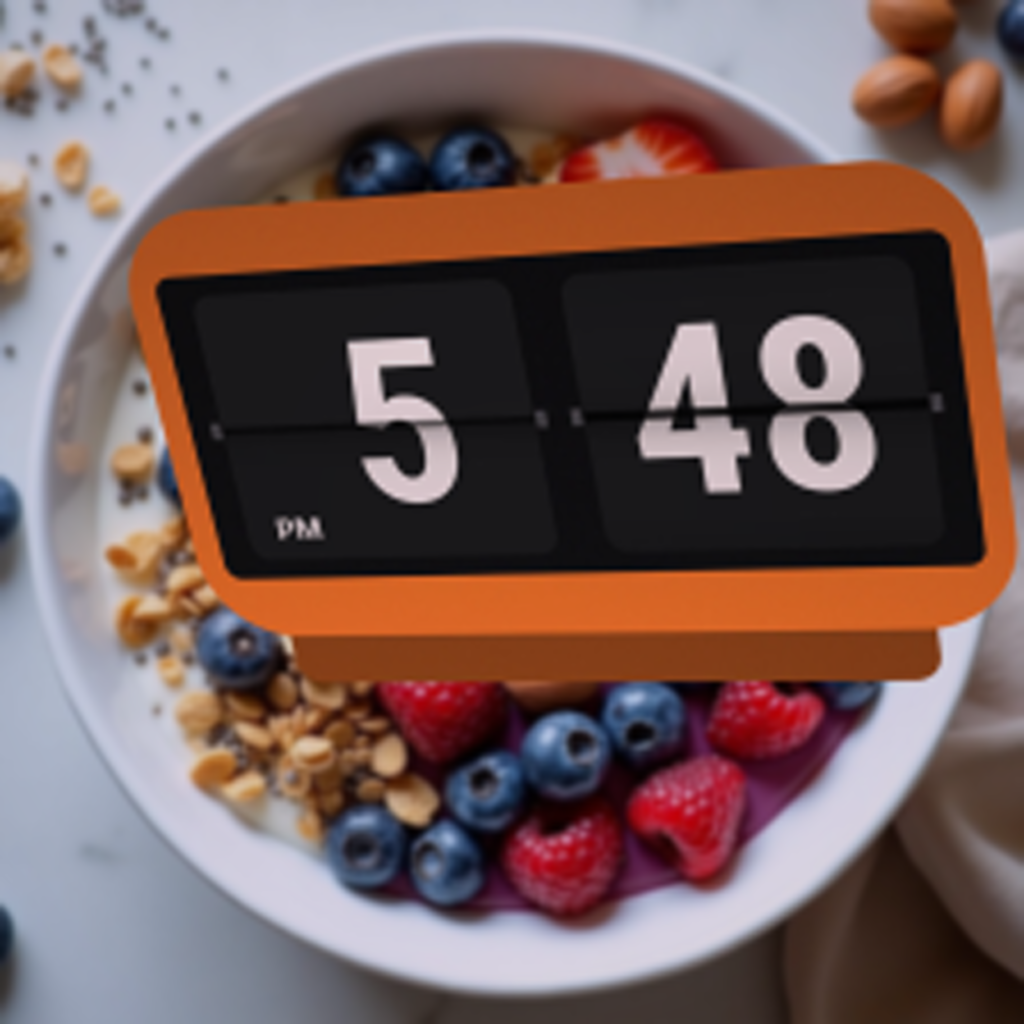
**5:48**
